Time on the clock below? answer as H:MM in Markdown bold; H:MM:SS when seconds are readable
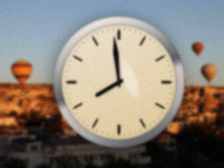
**7:59**
